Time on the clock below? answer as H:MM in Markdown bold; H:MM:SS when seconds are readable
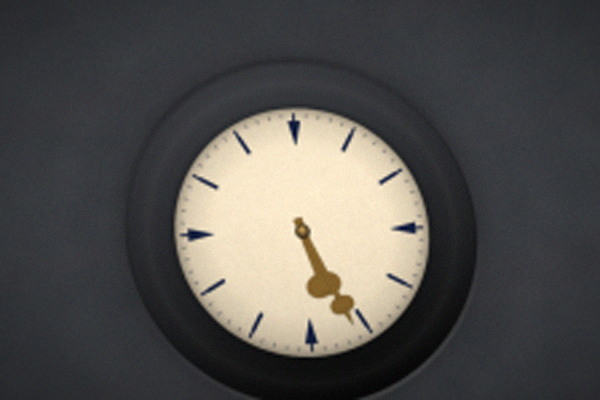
**5:26**
